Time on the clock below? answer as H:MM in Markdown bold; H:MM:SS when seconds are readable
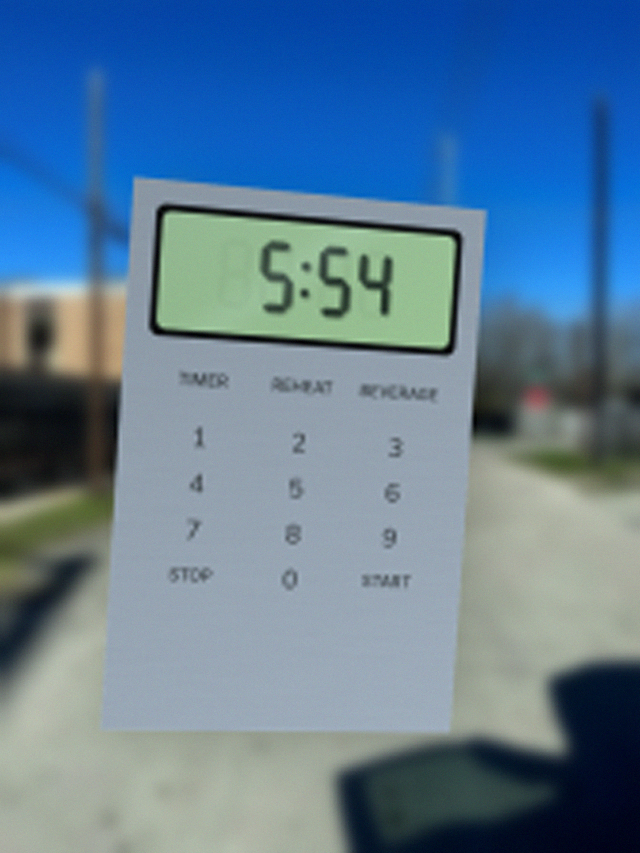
**5:54**
